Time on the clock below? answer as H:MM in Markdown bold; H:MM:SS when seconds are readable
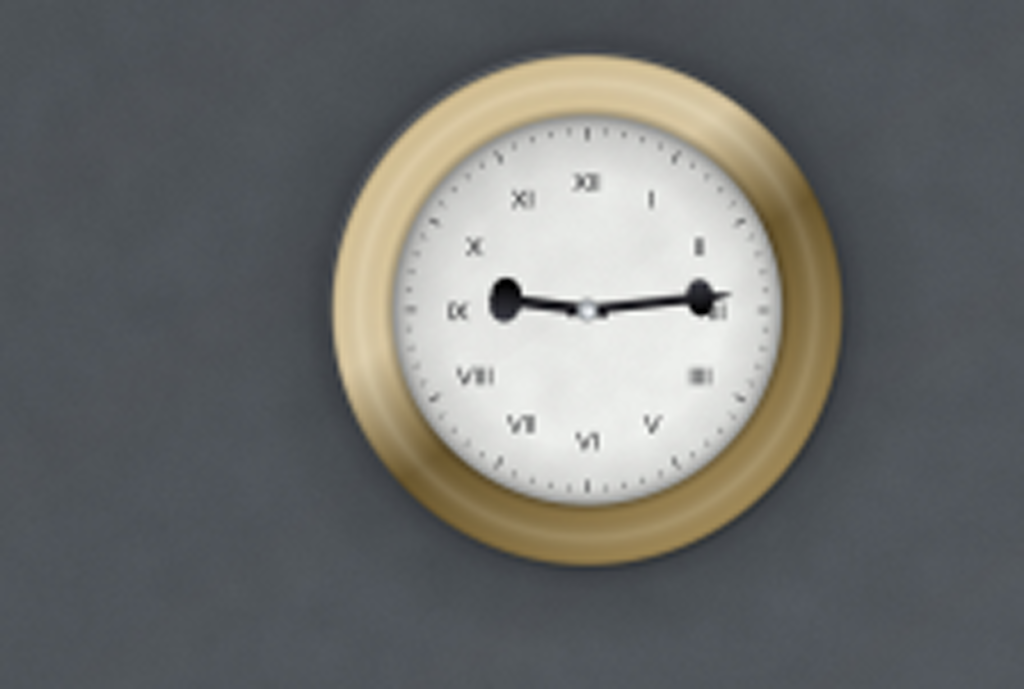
**9:14**
